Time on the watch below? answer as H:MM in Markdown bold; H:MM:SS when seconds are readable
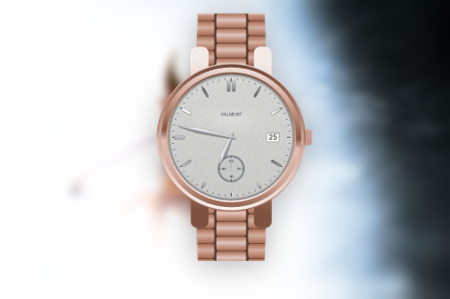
**6:47**
